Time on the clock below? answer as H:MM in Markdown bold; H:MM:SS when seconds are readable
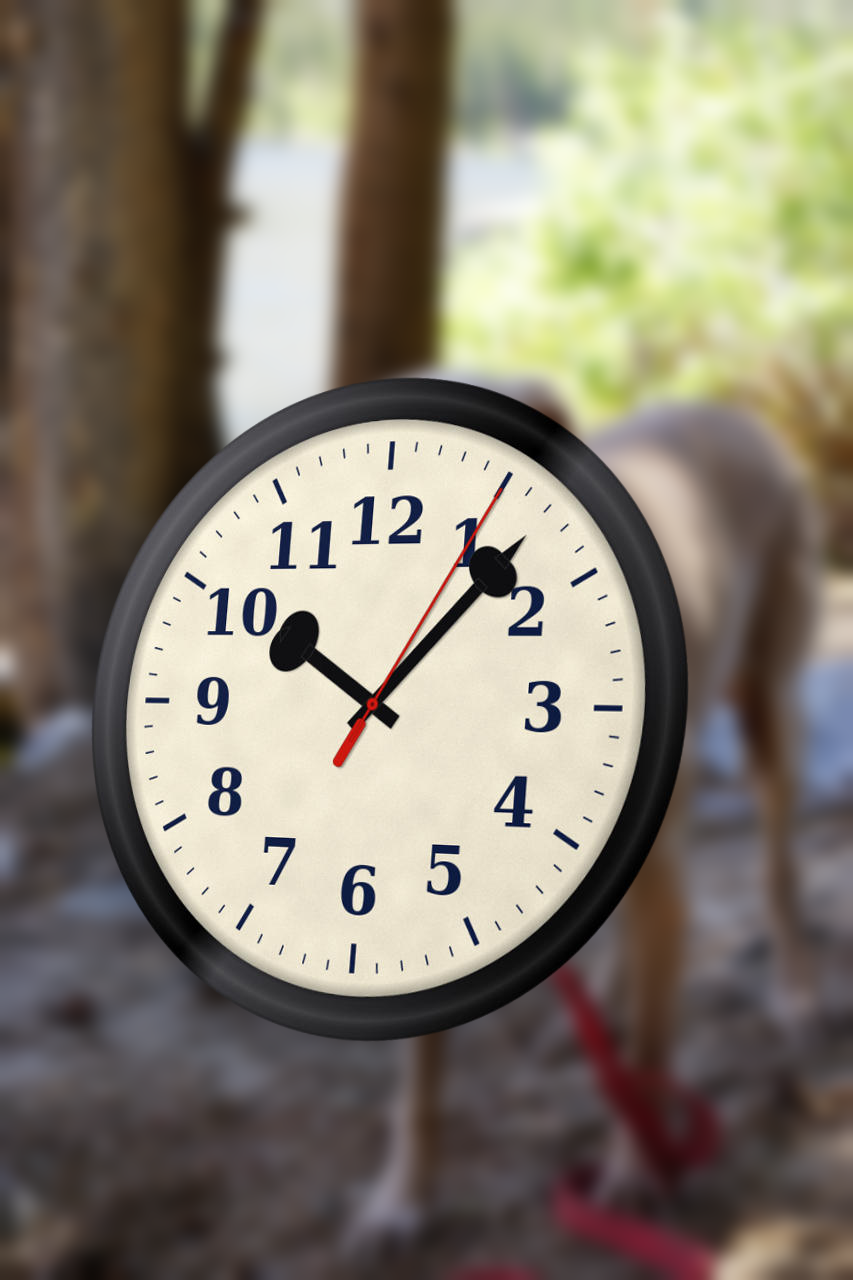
**10:07:05**
